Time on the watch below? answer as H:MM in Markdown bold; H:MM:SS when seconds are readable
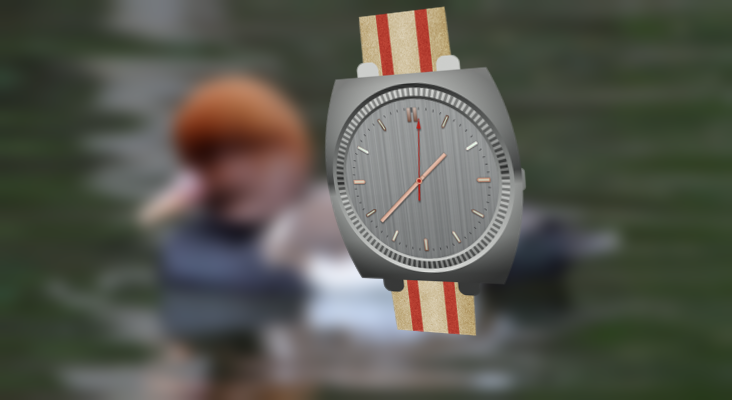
**1:38:01**
